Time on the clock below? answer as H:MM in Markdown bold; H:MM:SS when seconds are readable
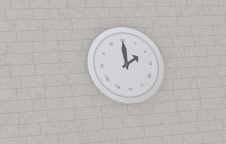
**2:00**
